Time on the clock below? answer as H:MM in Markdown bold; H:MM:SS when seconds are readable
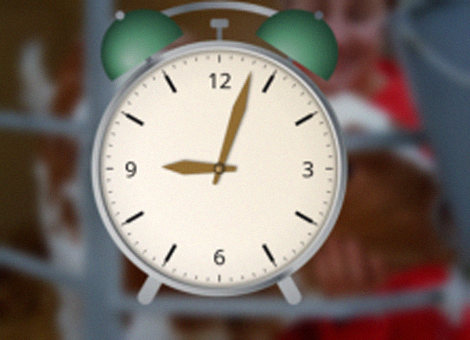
**9:03**
